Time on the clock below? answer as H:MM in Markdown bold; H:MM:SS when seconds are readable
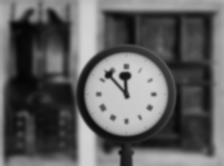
**11:53**
